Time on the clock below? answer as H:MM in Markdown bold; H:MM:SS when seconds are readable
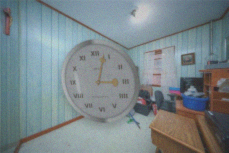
**3:03**
